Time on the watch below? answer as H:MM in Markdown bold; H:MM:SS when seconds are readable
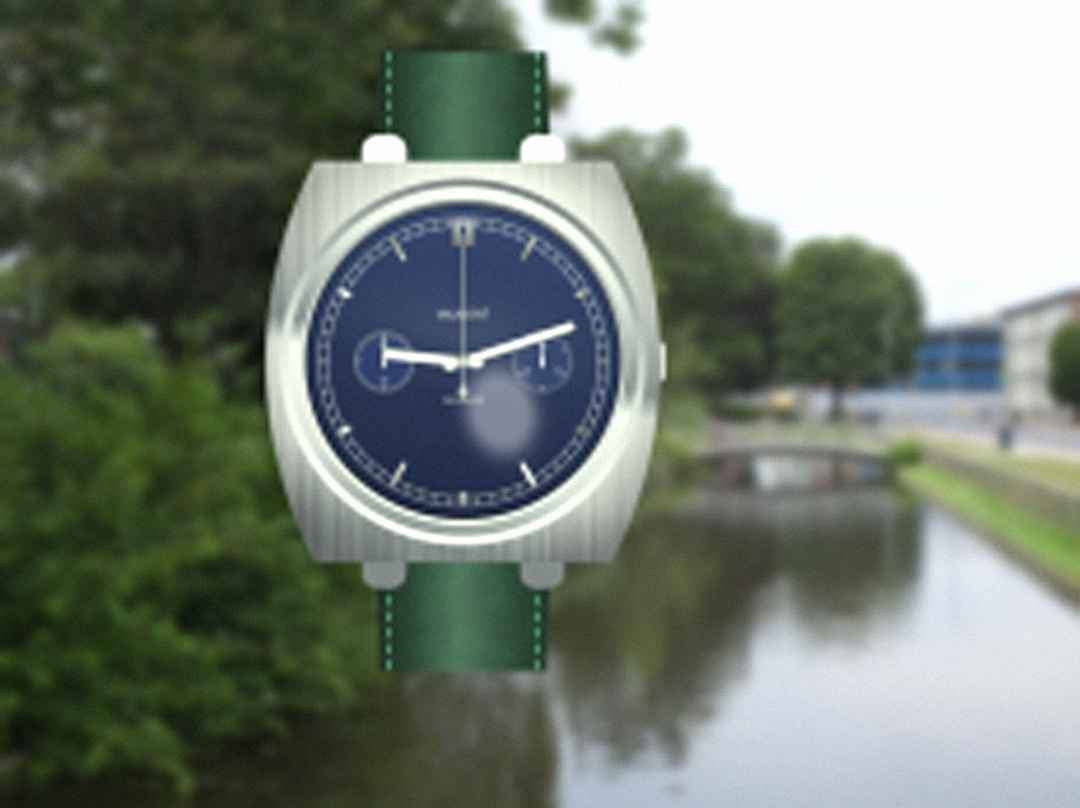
**9:12**
